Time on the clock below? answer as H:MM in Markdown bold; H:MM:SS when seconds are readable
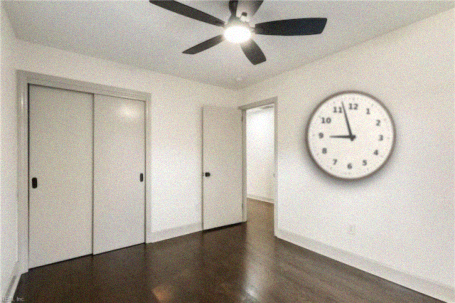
**8:57**
